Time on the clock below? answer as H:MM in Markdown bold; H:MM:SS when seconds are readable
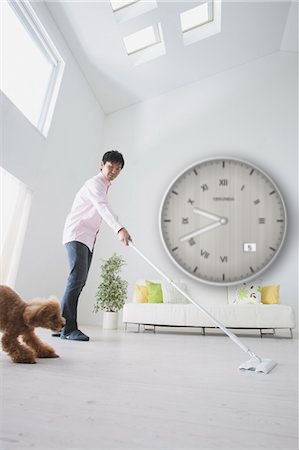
**9:41**
